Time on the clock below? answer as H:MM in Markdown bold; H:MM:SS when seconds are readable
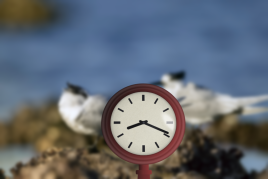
**8:19**
